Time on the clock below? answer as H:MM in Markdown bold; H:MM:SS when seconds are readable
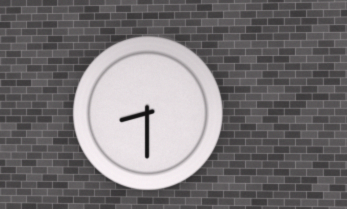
**8:30**
